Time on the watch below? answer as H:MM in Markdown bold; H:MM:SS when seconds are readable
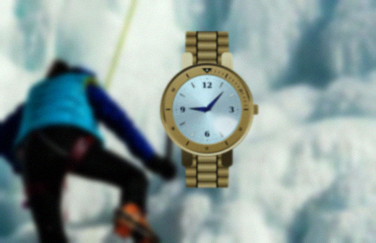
**9:07**
